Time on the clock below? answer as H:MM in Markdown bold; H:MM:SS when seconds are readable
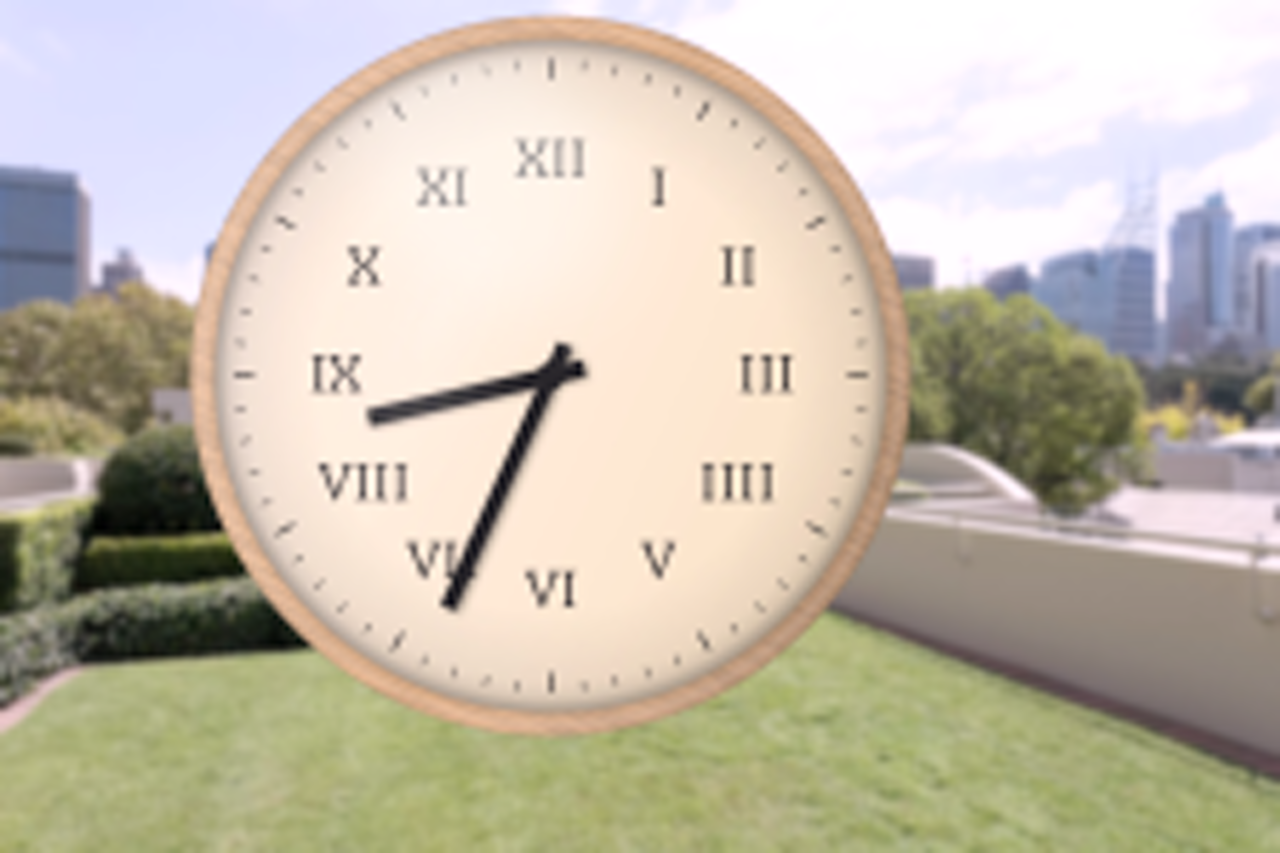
**8:34**
